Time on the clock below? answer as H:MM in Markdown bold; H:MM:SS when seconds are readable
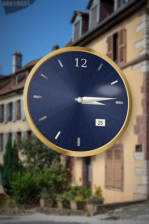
**3:14**
